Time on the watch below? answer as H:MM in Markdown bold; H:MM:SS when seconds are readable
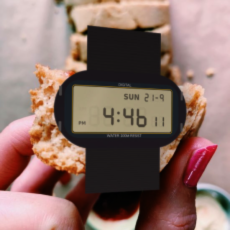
**4:46:11**
